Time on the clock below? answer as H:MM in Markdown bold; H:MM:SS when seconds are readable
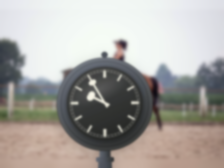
**9:55**
